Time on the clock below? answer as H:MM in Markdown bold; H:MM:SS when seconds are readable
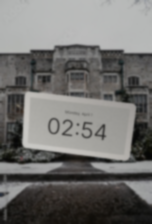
**2:54**
